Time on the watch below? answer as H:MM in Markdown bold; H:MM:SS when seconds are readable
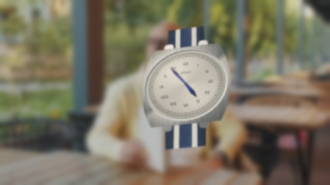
**4:54**
